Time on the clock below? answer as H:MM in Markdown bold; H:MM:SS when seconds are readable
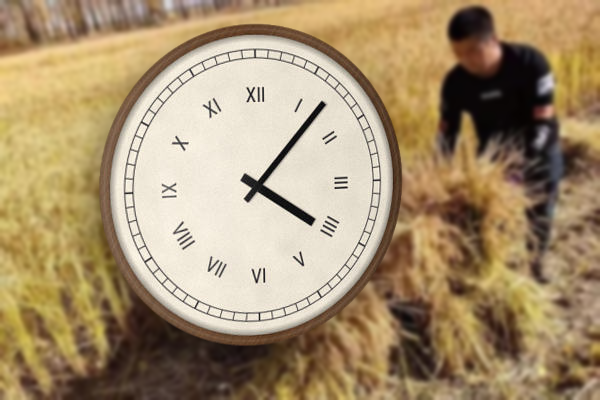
**4:07**
